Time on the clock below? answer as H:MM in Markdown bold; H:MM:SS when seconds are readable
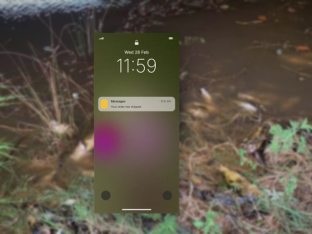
**11:59**
